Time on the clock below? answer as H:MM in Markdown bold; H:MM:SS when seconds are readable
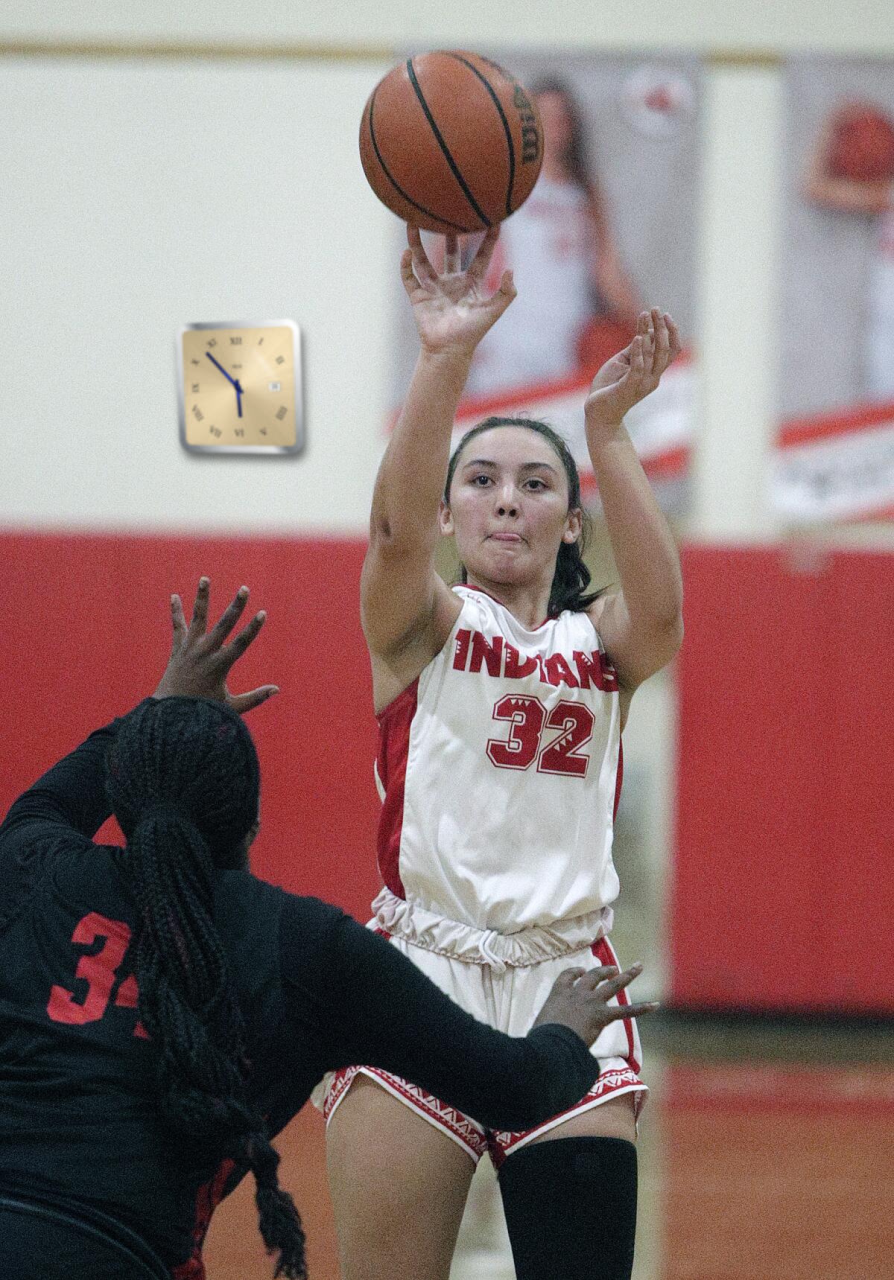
**5:53**
